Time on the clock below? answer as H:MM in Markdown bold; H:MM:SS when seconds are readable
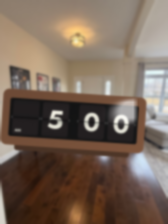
**5:00**
